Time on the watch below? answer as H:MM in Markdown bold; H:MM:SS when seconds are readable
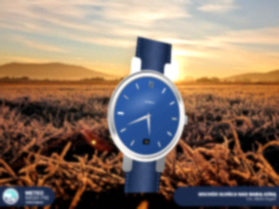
**5:41**
